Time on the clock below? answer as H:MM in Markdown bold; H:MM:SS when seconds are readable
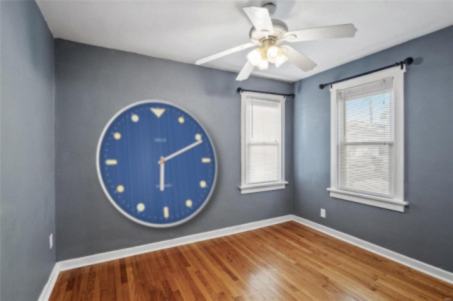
**6:11**
